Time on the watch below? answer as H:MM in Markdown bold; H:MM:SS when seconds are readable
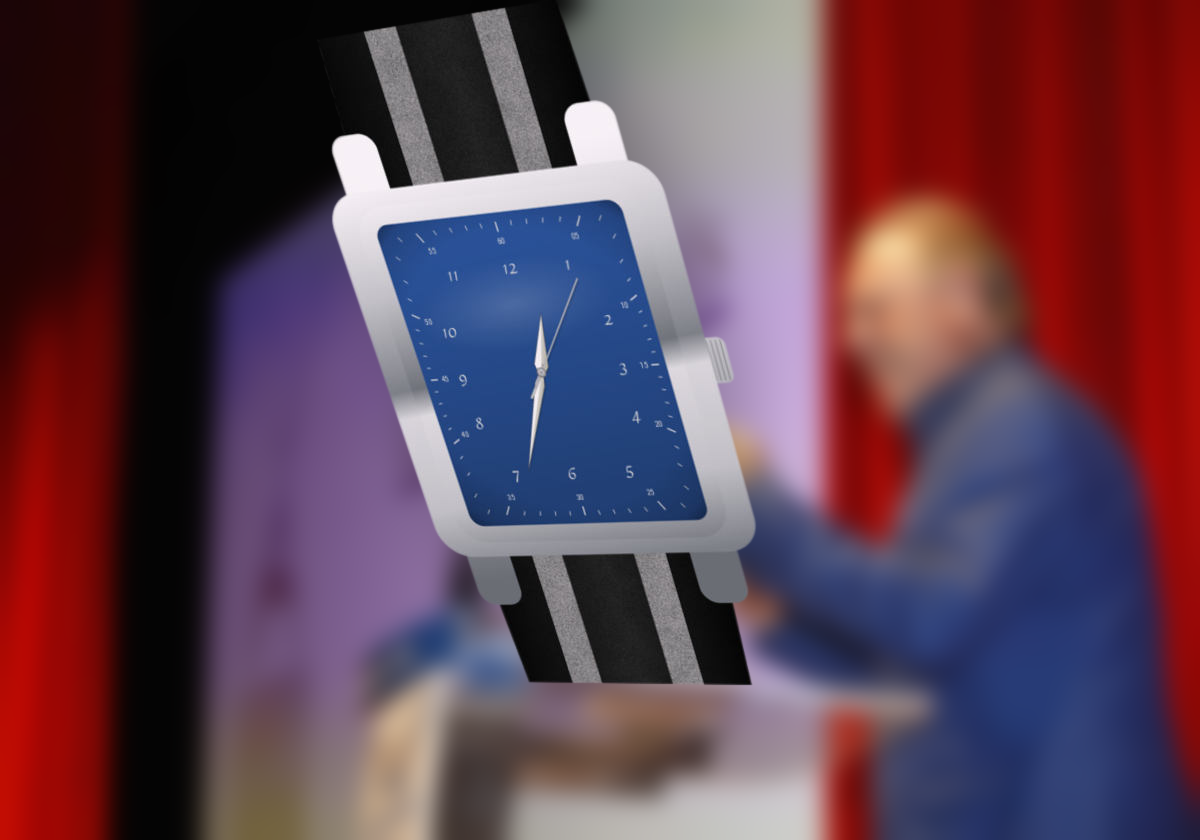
**12:34:06**
